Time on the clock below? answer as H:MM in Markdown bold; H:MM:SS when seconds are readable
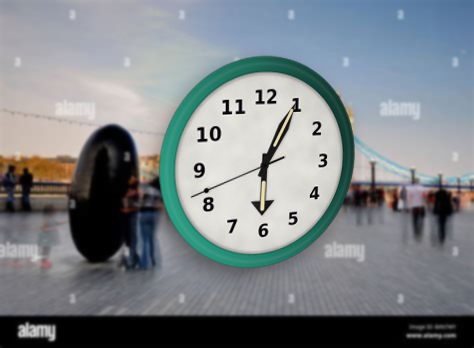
**6:04:42**
